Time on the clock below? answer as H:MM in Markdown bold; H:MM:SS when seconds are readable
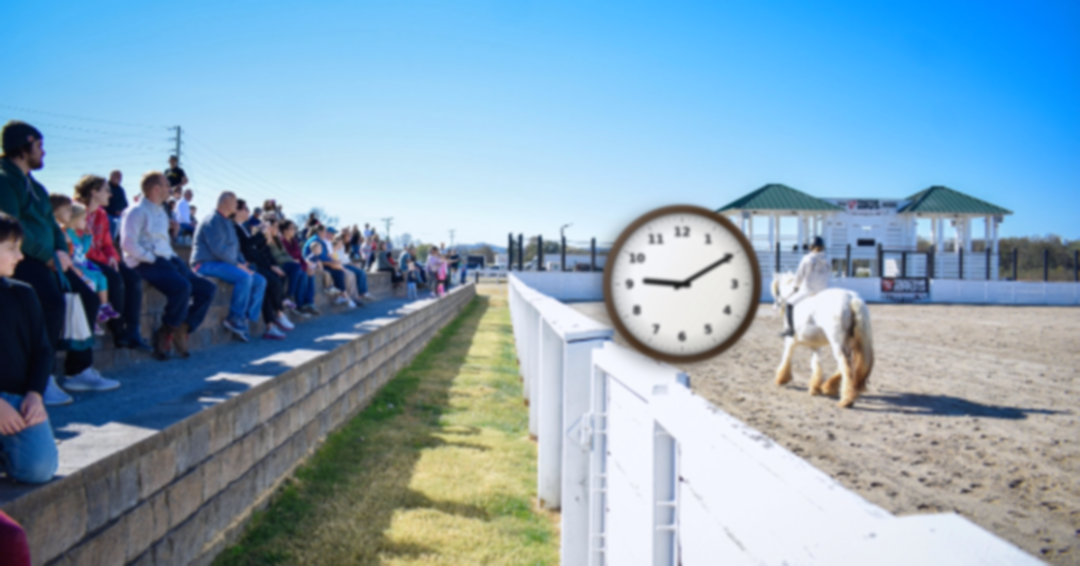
**9:10**
